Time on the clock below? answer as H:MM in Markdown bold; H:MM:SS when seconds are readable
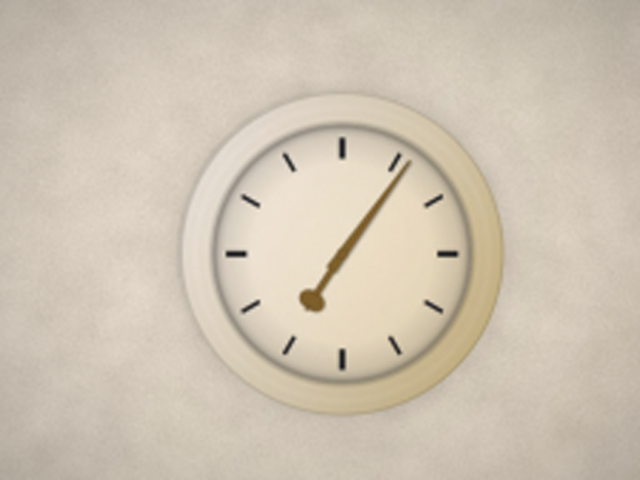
**7:06**
